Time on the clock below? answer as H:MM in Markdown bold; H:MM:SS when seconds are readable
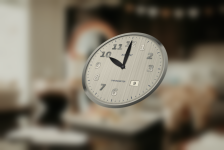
**10:00**
